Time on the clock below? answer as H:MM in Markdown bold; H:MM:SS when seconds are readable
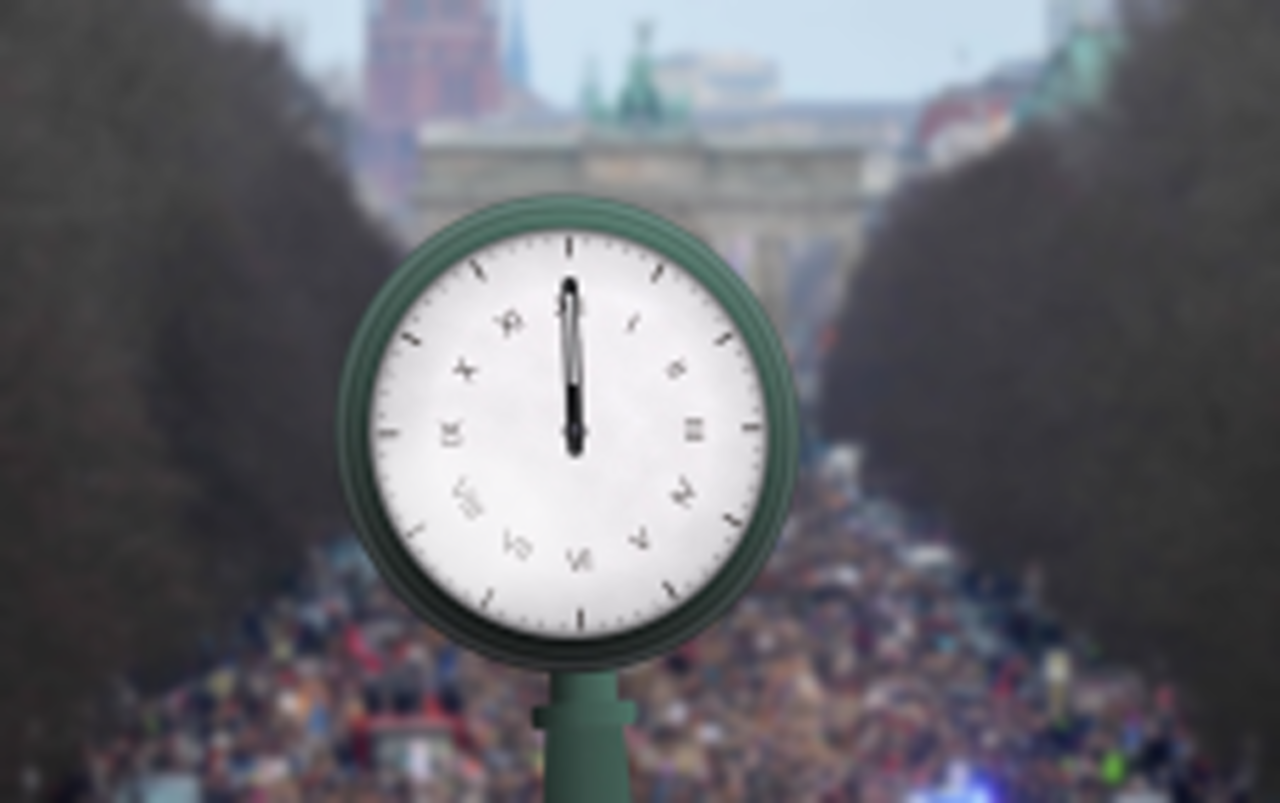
**12:00**
